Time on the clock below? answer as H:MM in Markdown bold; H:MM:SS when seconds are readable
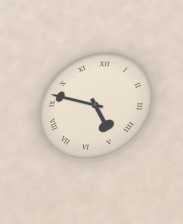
**4:47**
